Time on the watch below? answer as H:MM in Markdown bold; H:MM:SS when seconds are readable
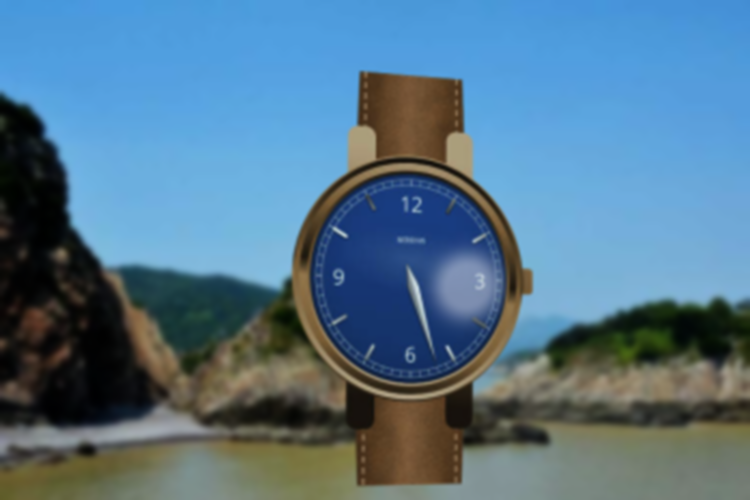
**5:27**
